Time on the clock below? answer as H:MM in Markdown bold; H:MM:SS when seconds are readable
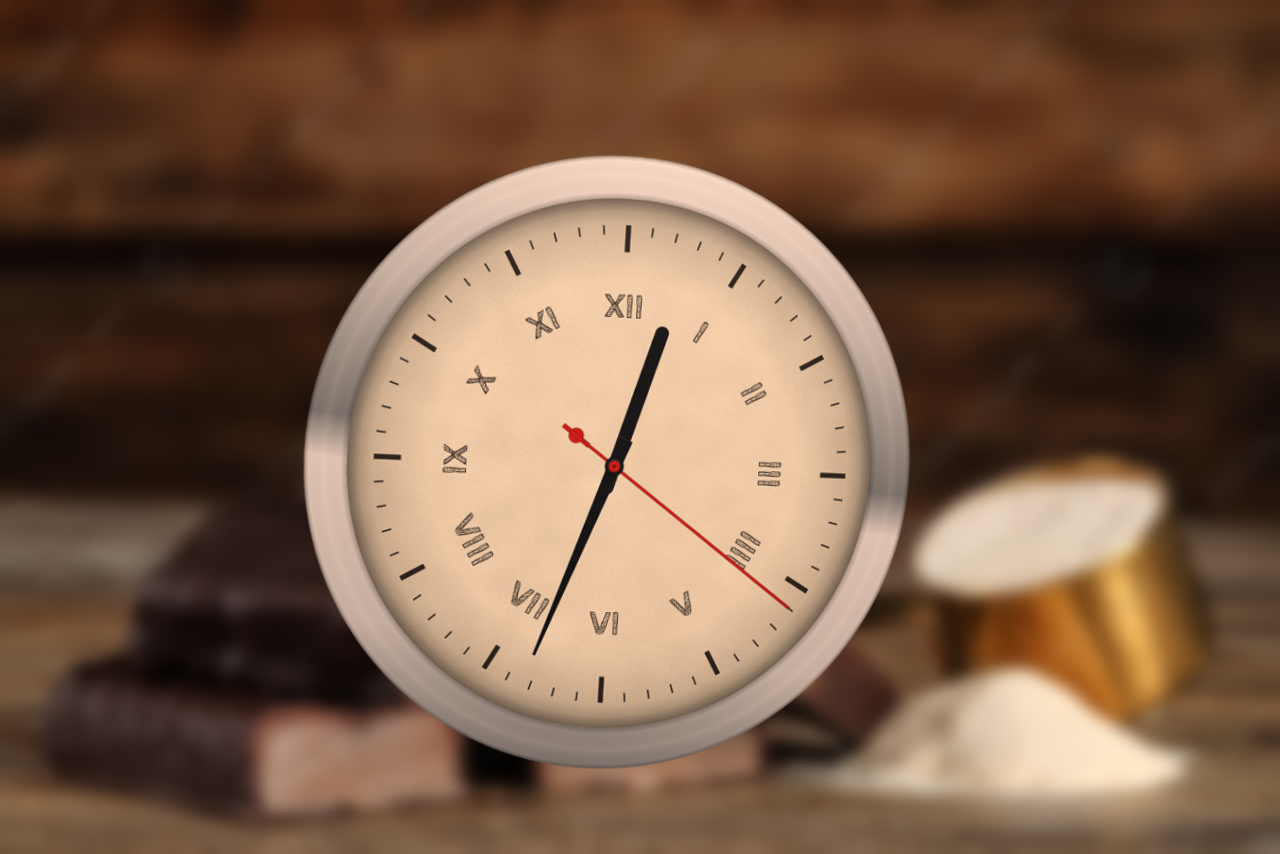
**12:33:21**
